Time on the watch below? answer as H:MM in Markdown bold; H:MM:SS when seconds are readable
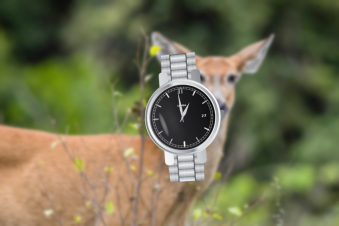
**12:59**
